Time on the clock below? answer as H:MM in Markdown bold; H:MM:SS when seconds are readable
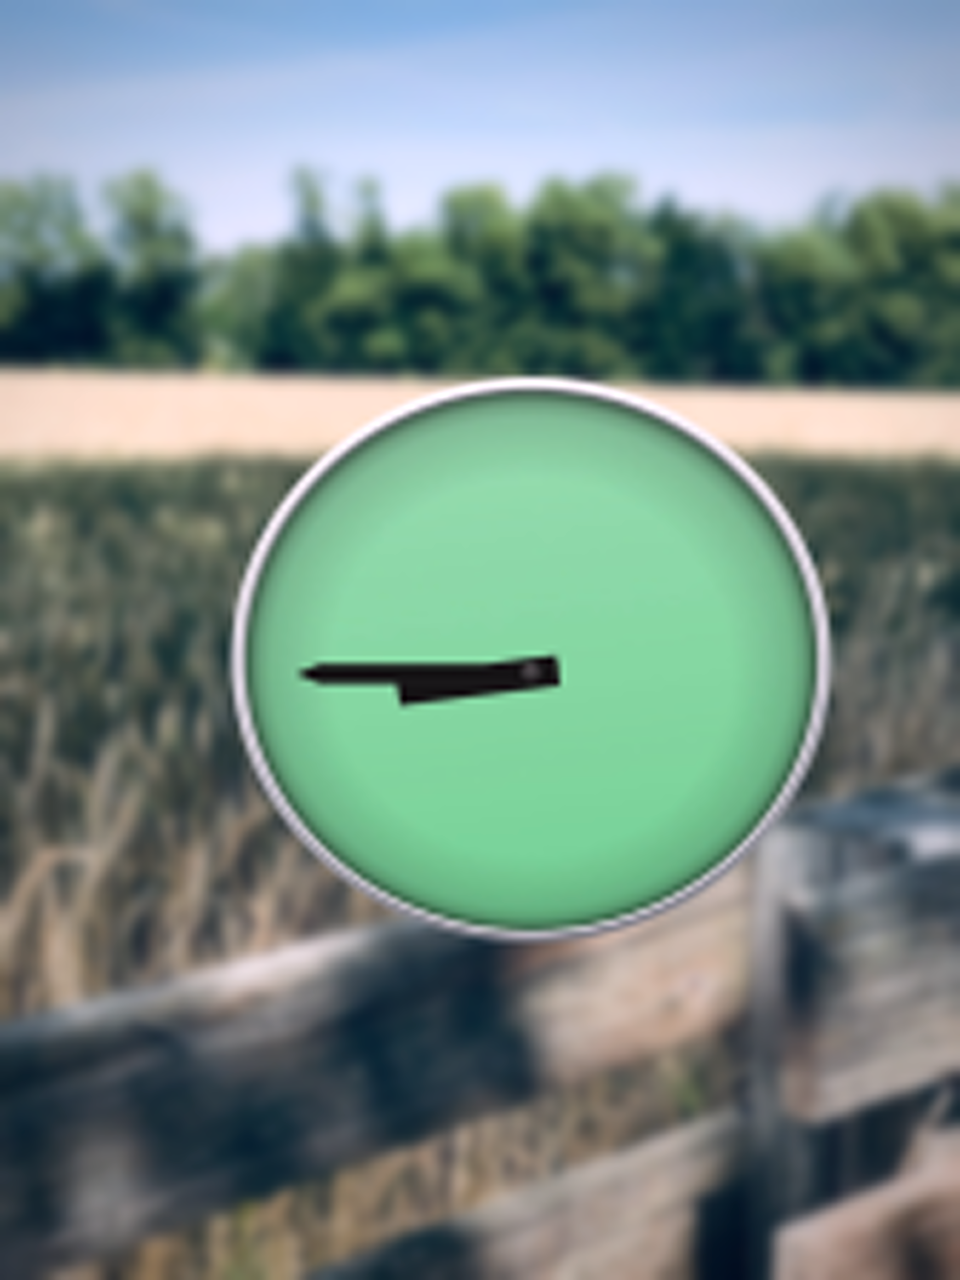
**8:45**
